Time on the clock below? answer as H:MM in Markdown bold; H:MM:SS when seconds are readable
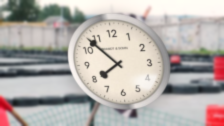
**7:53**
